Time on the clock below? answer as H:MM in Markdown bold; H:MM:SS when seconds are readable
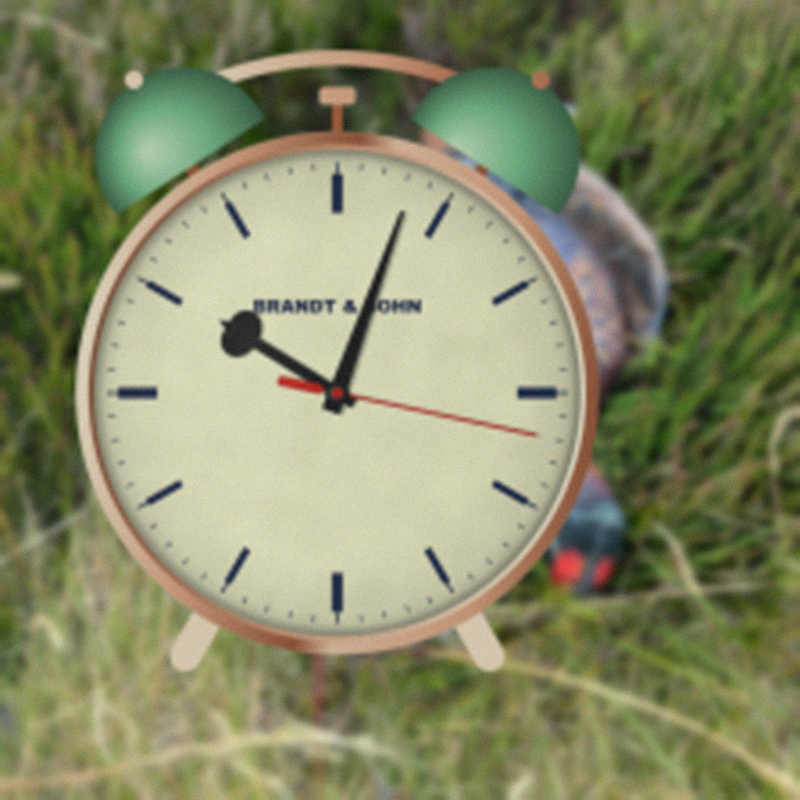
**10:03:17**
